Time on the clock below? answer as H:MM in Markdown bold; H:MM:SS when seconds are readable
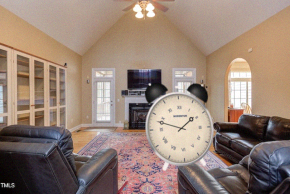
**1:48**
